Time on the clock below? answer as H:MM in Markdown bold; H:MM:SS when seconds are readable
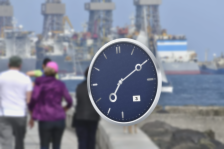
**7:10**
